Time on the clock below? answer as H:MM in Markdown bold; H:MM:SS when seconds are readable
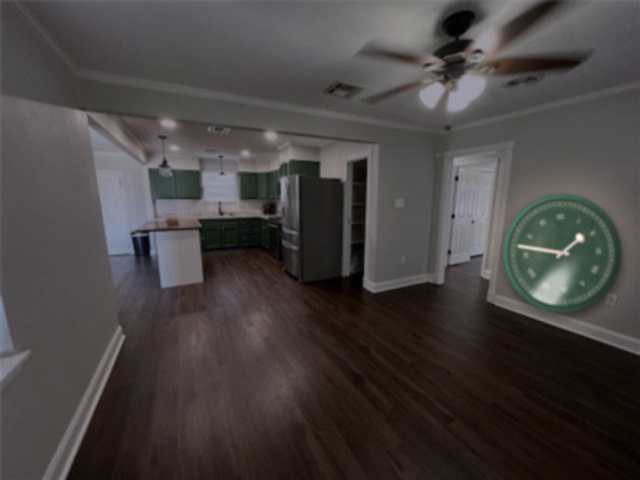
**1:47**
